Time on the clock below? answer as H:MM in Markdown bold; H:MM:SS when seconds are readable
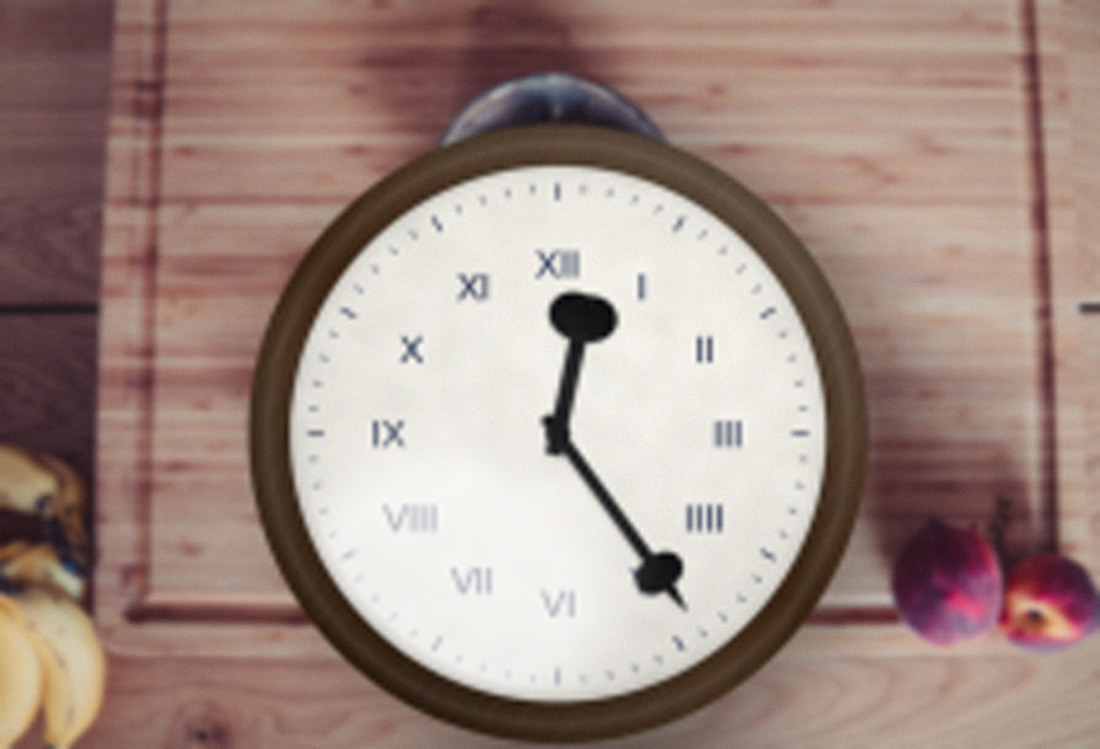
**12:24**
